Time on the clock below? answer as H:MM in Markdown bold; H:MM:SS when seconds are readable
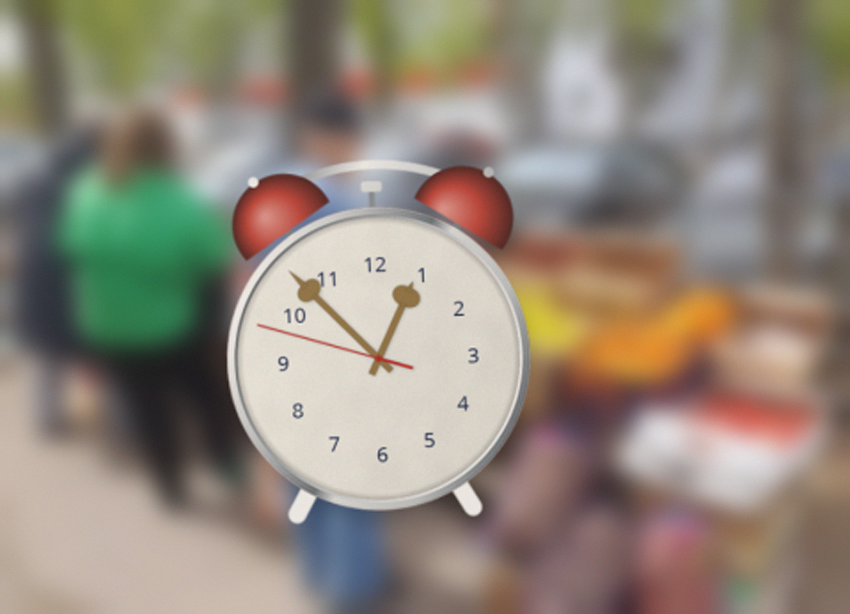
**12:52:48**
